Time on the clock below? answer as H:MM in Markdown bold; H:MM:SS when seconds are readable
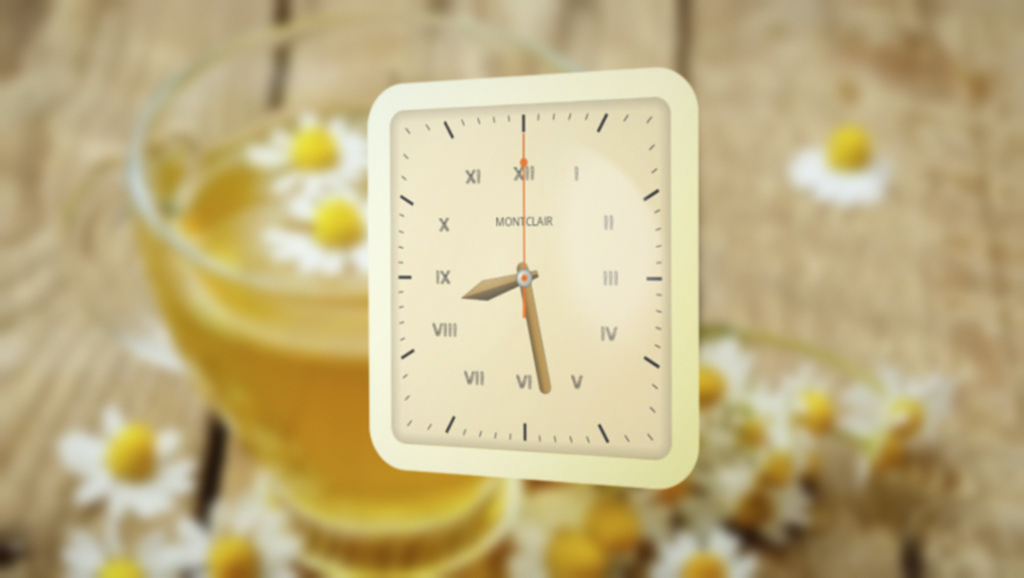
**8:28:00**
